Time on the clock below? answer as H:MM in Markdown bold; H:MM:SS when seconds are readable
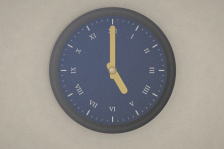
**5:00**
